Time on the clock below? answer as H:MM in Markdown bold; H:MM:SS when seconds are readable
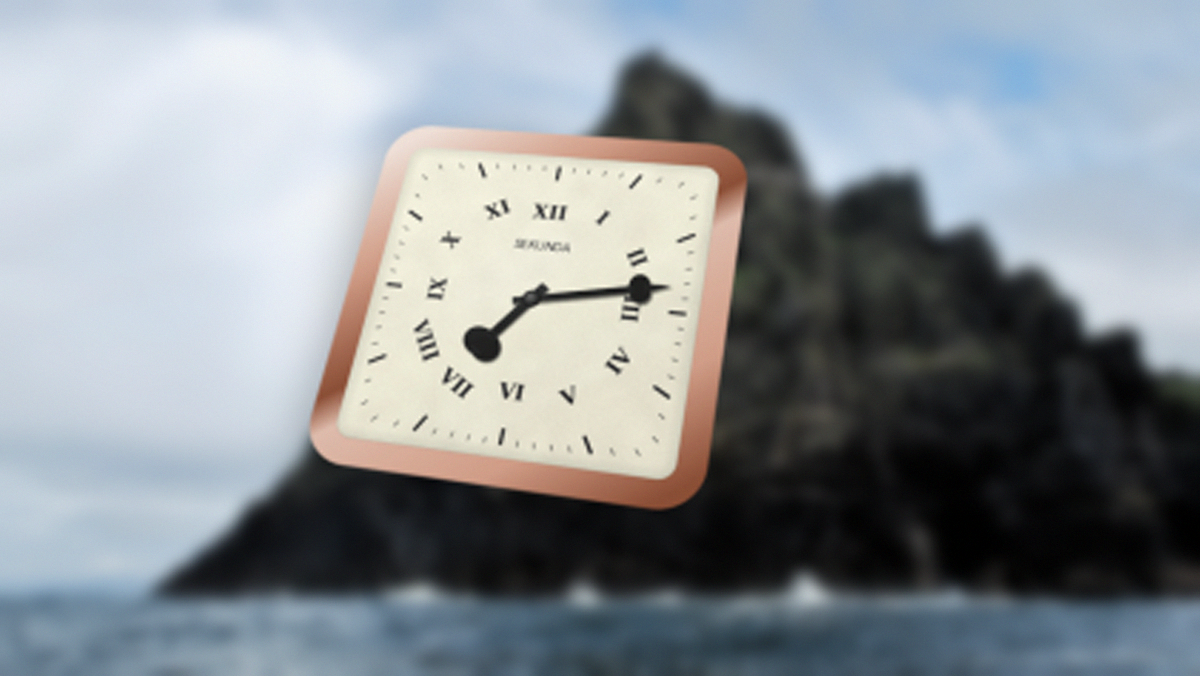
**7:13**
